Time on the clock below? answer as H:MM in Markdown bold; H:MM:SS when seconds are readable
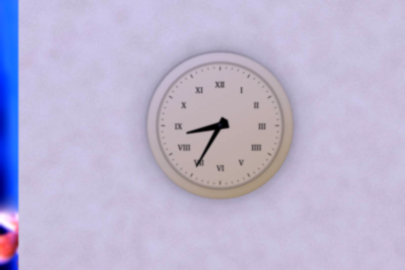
**8:35**
